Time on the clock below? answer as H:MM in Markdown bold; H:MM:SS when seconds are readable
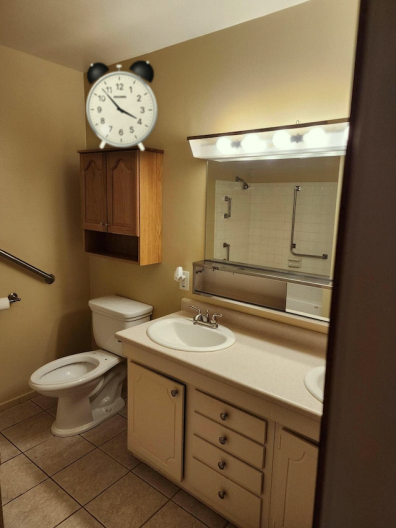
**3:53**
